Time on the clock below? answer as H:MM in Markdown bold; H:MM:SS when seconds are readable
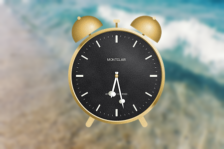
**6:28**
